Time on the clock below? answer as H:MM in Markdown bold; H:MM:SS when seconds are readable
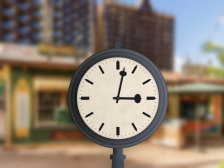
**3:02**
